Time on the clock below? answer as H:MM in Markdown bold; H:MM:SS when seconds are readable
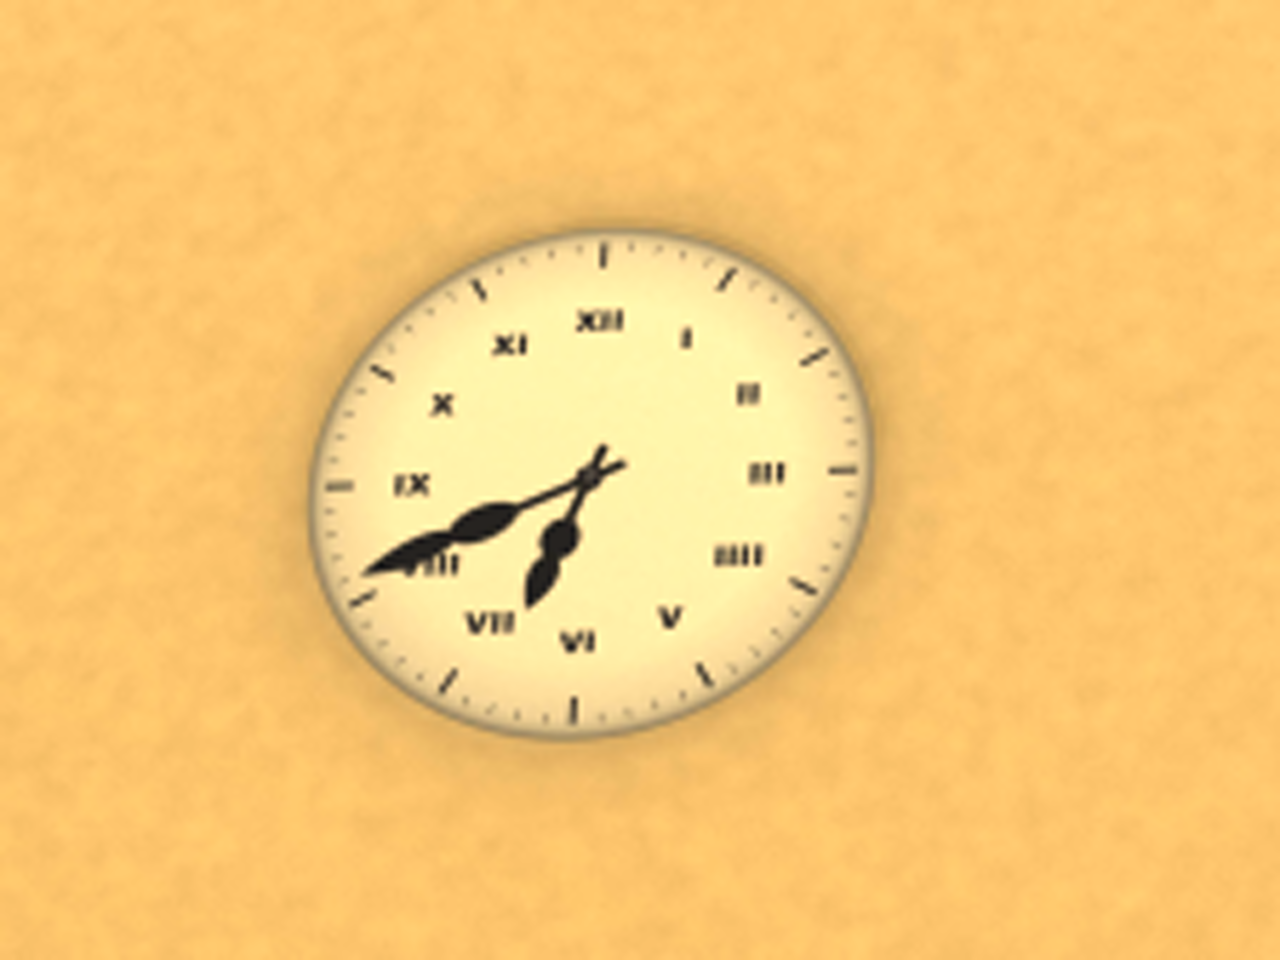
**6:41**
